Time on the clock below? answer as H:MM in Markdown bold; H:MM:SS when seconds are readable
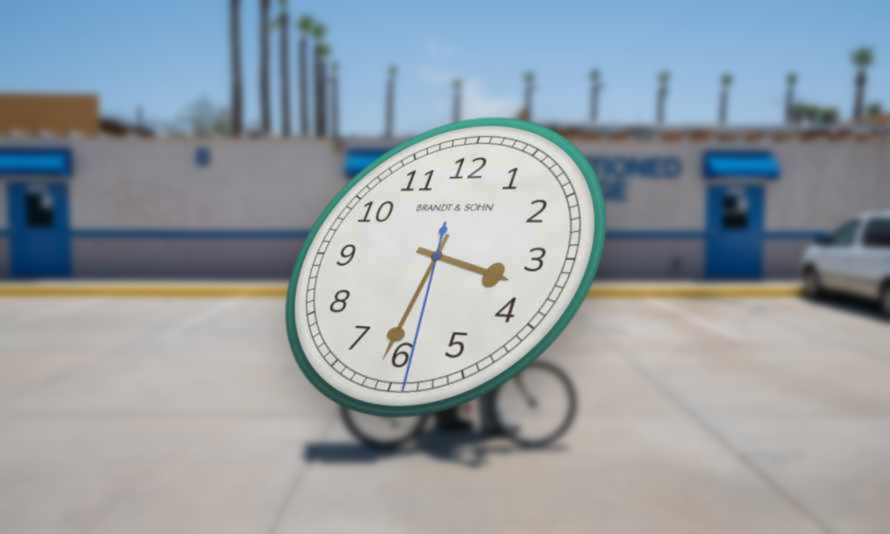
**3:31:29**
